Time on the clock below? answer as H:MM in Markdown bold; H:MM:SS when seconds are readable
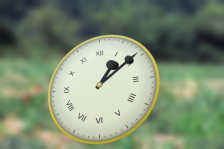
**1:09**
